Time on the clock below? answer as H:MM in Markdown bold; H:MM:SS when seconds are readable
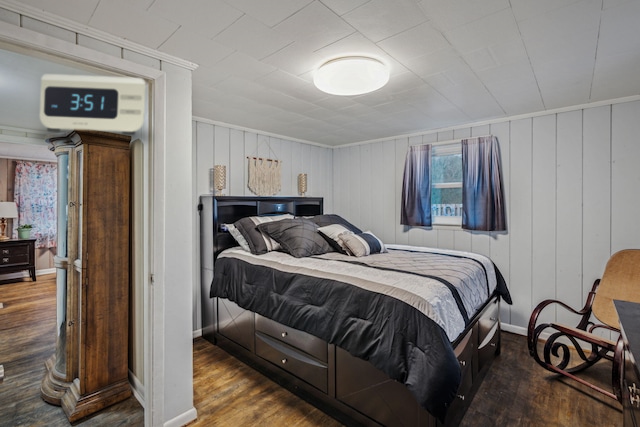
**3:51**
